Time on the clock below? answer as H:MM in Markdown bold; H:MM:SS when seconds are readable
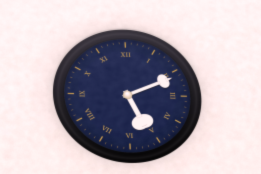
**5:11**
